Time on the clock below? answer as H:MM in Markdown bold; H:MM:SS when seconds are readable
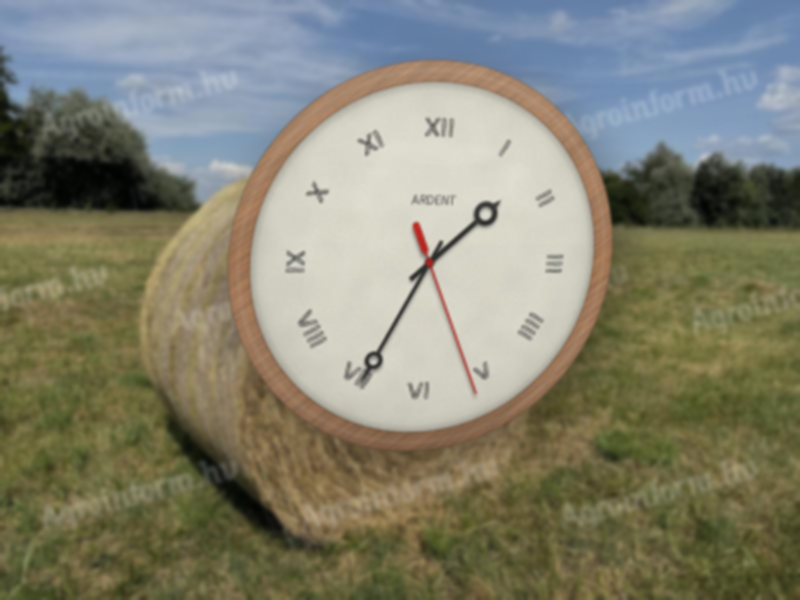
**1:34:26**
